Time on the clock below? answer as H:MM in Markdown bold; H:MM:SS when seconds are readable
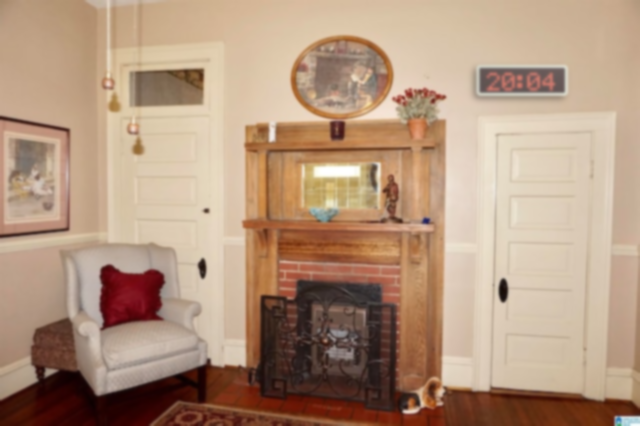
**20:04**
